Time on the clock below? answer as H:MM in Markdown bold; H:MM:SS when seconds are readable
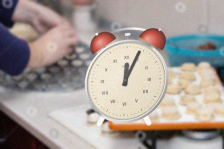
**12:04**
